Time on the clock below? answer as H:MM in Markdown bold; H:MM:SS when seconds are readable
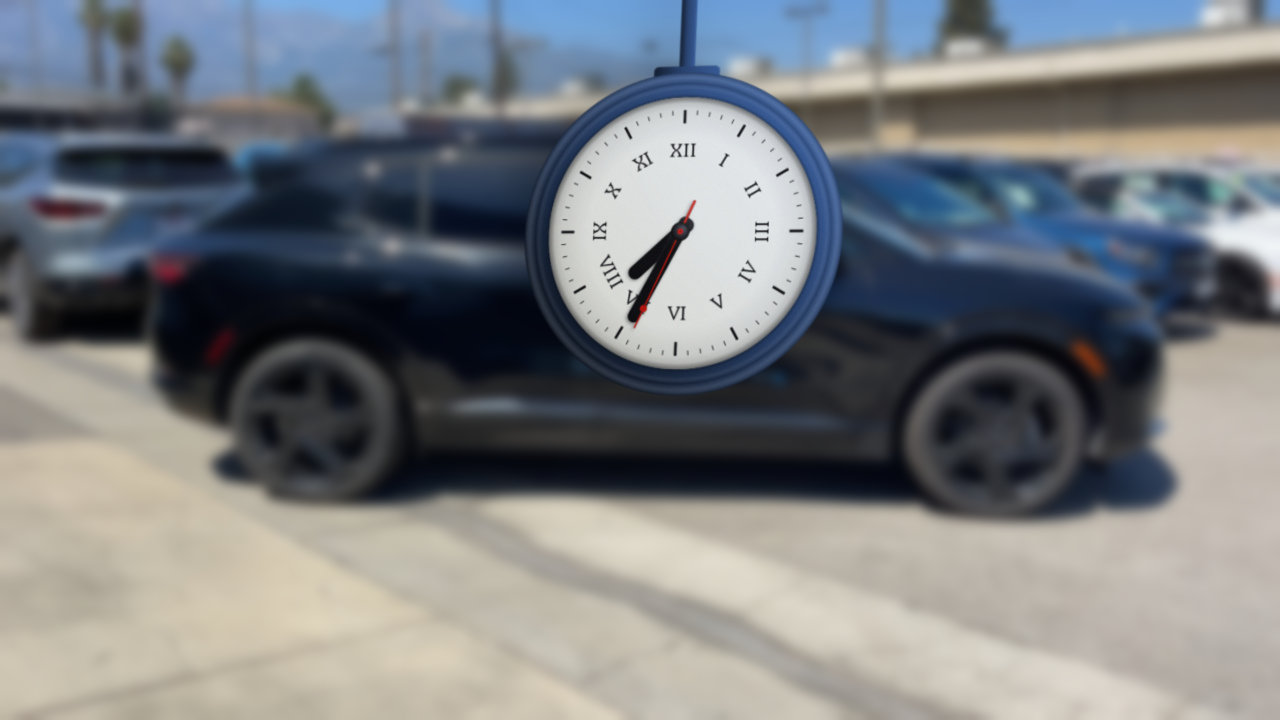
**7:34:34**
